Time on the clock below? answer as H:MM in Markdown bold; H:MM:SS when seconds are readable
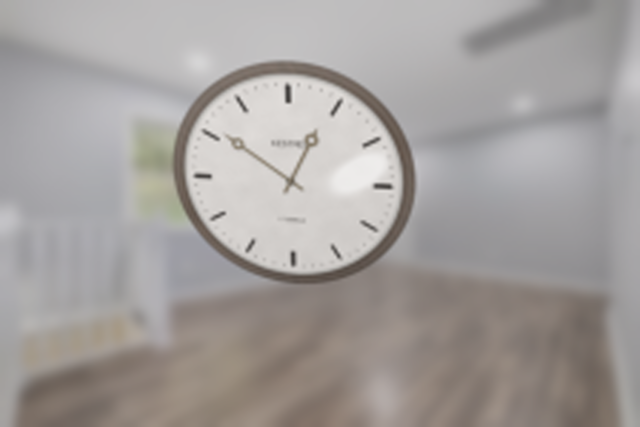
**12:51**
